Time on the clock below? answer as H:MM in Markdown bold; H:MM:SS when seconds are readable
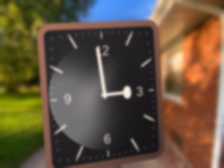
**2:59**
